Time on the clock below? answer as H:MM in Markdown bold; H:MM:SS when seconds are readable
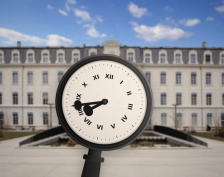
**7:42**
